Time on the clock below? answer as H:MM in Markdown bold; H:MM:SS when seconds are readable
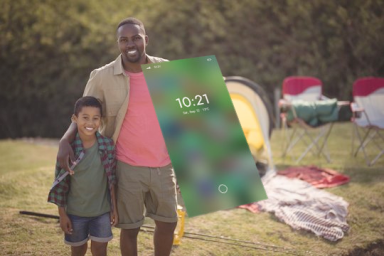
**10:21**
